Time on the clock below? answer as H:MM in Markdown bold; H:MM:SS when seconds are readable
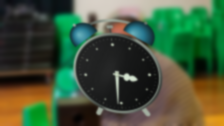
**3:31**
